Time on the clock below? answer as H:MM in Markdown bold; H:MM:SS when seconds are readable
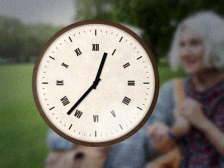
**12:37**
